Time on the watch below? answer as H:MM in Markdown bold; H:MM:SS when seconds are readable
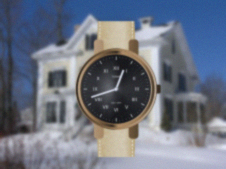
**12:42**
